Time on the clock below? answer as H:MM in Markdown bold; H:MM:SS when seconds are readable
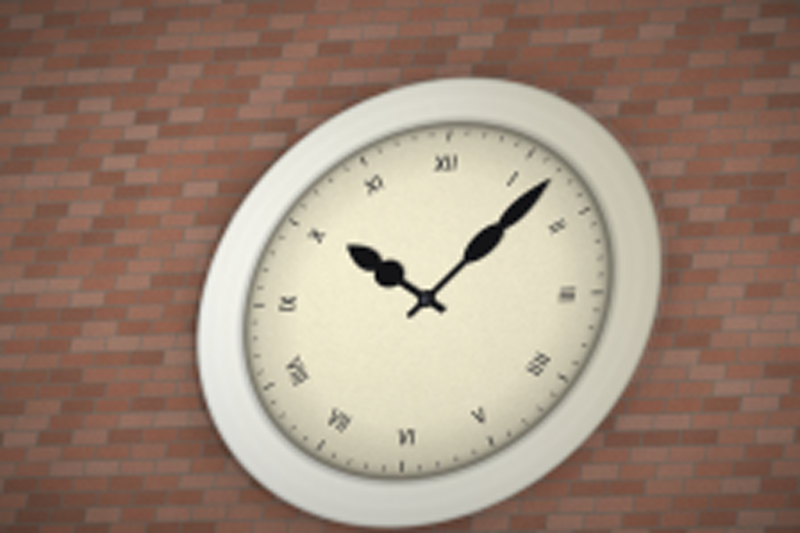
**10:07**
